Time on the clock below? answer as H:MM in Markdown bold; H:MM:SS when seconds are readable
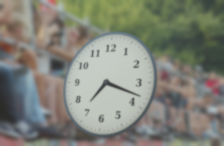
**7:18**
